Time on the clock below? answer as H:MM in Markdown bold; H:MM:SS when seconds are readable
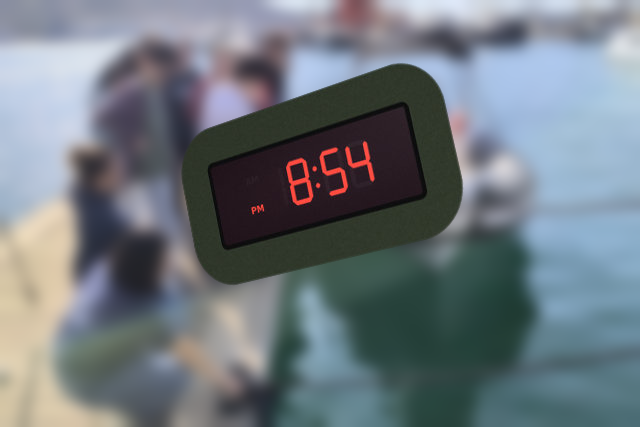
**8:54**
